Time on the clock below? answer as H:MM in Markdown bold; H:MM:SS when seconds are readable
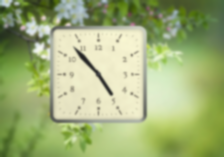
**4:53**
